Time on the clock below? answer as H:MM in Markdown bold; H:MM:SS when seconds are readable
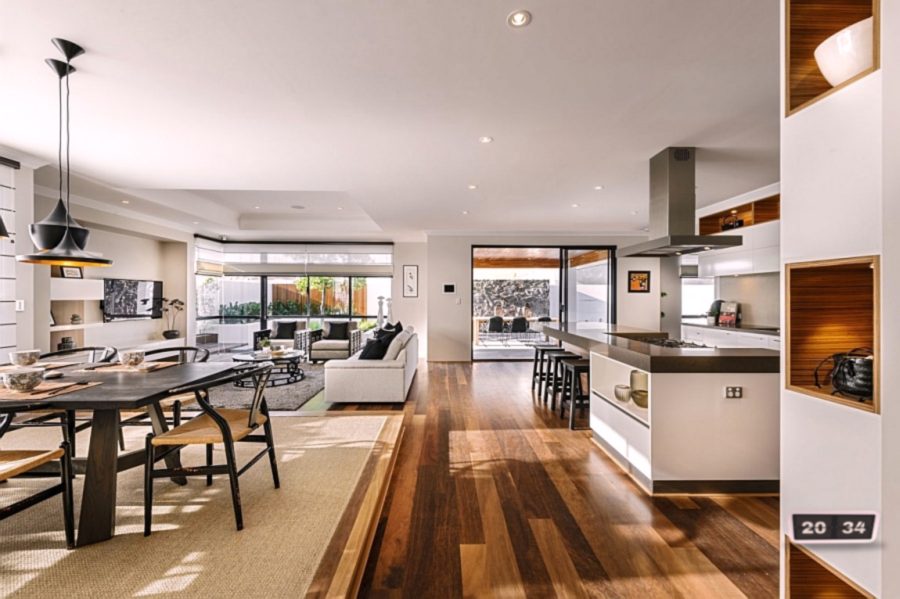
**20:34**
